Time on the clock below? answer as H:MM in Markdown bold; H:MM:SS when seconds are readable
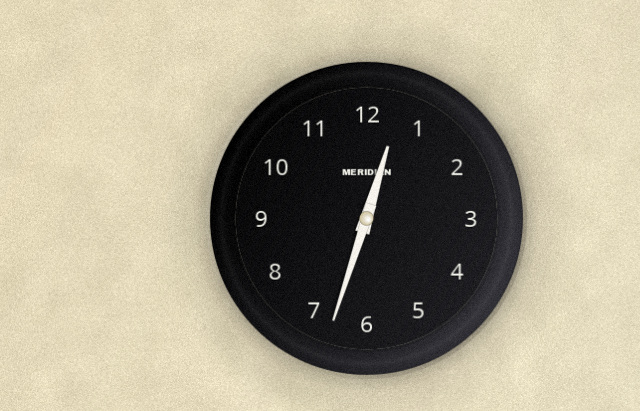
**12:33**
